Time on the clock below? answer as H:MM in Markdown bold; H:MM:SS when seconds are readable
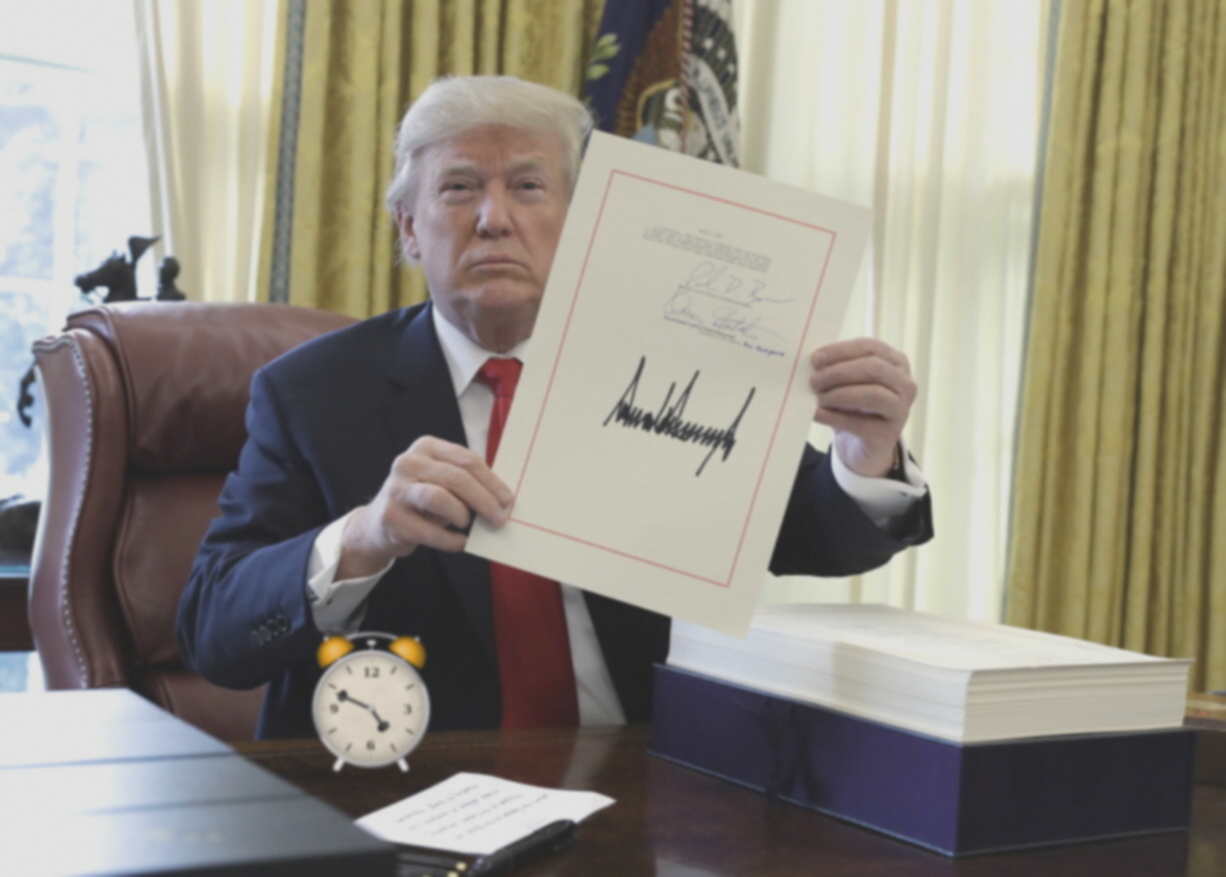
**4:49**
